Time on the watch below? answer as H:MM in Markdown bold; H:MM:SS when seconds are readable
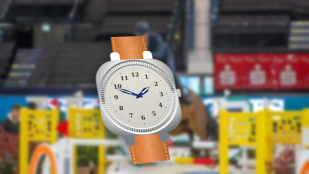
**1:49**
